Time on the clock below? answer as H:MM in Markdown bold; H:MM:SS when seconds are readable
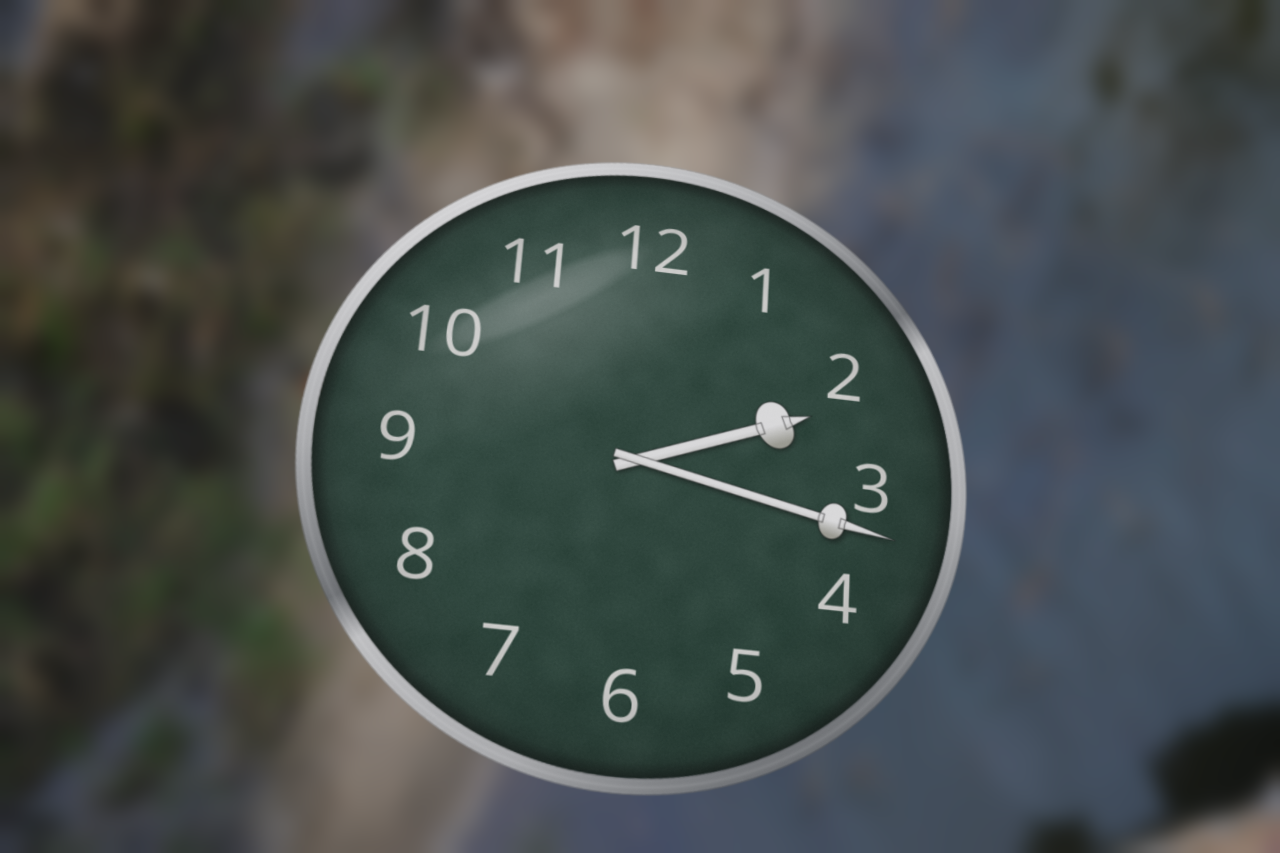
**2:17**
